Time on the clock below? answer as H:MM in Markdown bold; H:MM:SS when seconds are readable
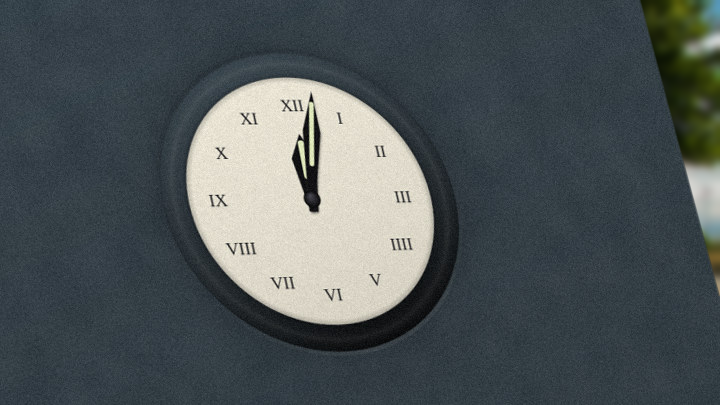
**12:02**
